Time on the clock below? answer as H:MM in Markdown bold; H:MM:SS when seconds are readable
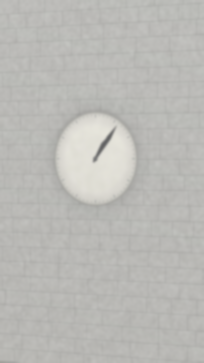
**1:06**
